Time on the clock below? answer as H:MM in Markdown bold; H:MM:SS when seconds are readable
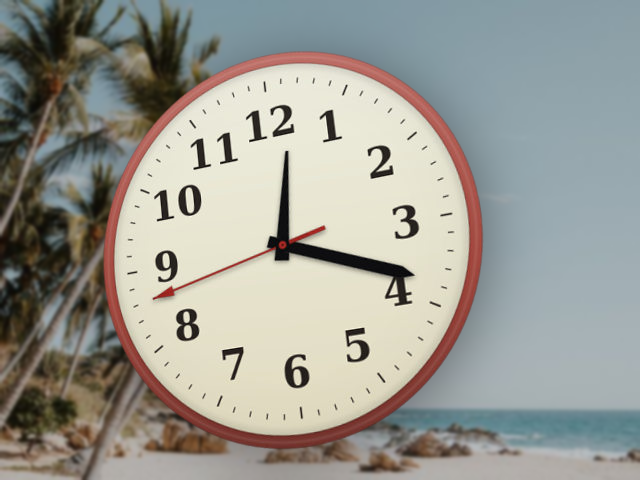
**12:18:43**
